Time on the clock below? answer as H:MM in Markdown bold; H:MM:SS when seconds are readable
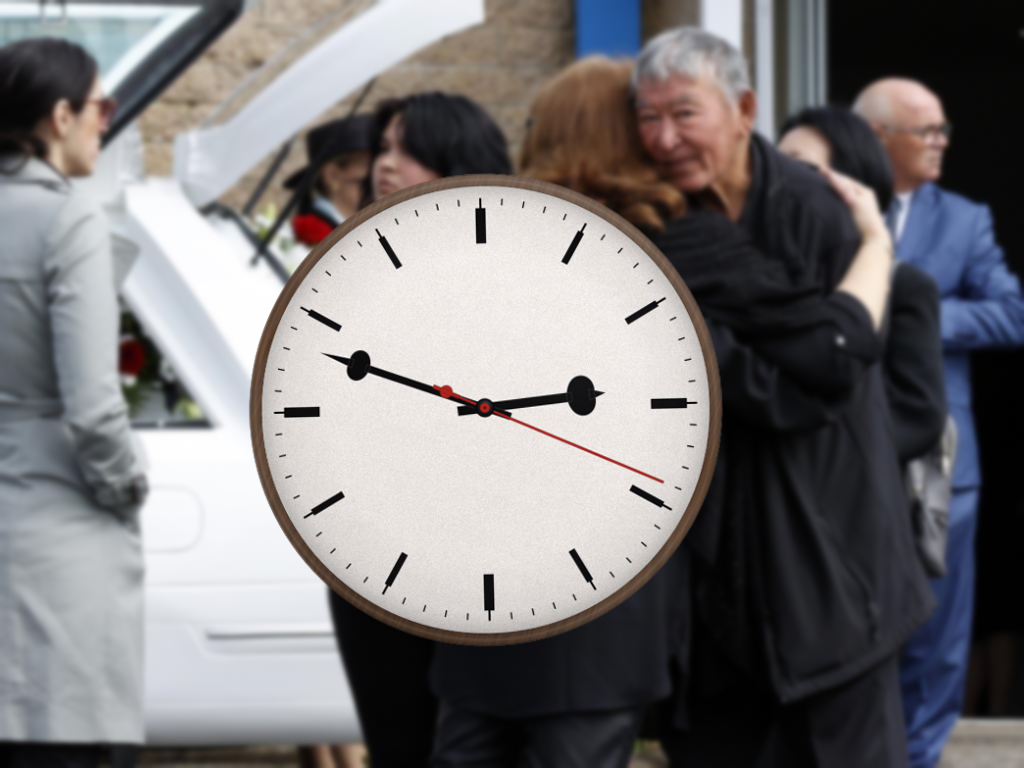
**2:48:19**
